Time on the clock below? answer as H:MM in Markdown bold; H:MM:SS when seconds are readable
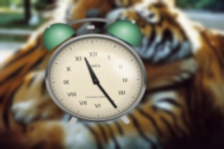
**11:25**
